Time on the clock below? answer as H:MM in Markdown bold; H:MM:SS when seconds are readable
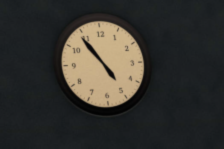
**4:54**
